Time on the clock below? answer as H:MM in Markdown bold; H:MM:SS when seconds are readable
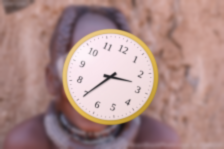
**2:35**
